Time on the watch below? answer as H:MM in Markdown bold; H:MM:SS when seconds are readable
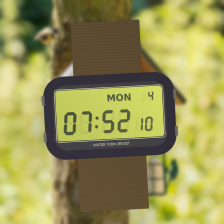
**7:52:10**
